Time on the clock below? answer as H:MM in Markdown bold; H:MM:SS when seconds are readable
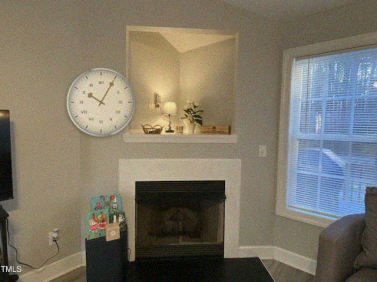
**10:05**
